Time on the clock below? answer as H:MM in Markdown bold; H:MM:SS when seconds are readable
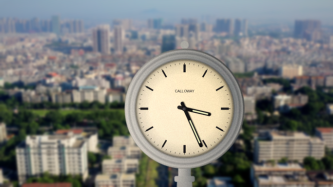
**3:26**
